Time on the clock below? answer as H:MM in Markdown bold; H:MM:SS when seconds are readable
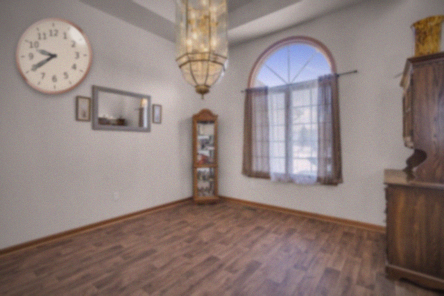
**9:40**
